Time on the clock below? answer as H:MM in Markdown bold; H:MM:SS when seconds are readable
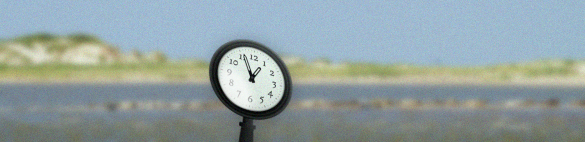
**12:56**
